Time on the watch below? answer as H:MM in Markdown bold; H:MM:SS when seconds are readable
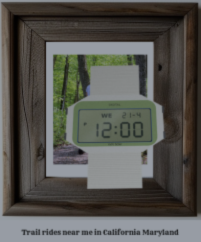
**12:00**
